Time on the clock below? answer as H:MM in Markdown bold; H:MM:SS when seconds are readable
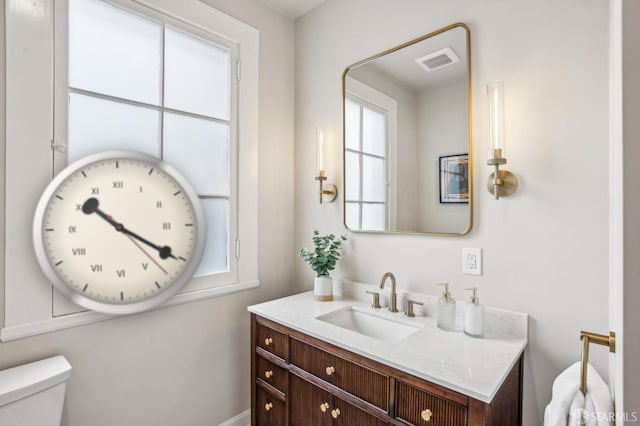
**10:20:23**
